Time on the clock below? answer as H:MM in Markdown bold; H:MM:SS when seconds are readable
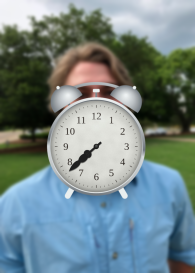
**7:38**
